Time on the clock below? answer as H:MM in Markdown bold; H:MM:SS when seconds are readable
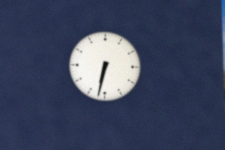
**6:32**
